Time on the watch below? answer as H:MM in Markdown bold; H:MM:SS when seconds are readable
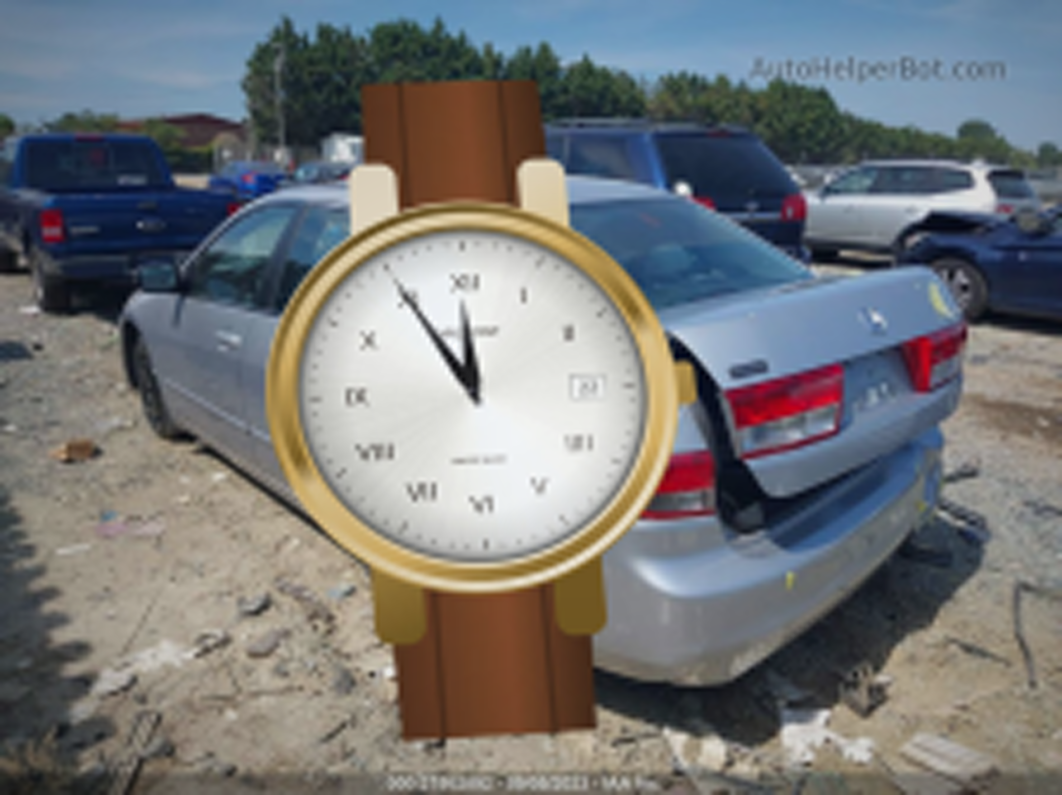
**11:55**
